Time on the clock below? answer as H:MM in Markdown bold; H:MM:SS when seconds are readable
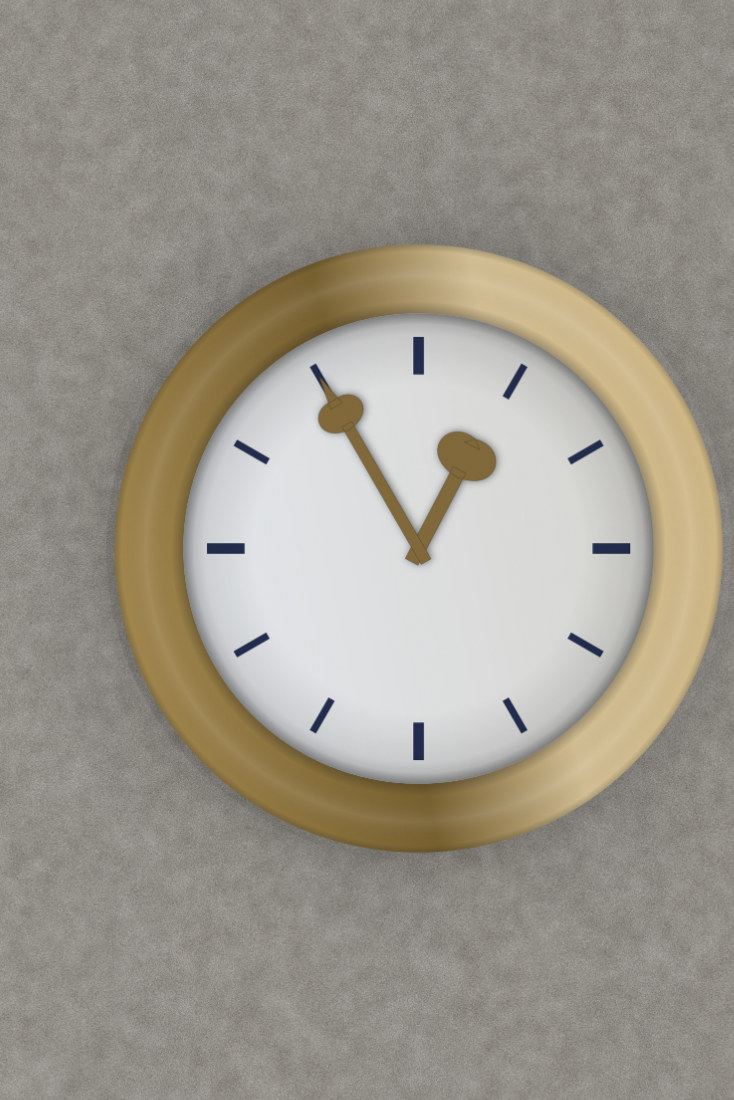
**12:55**
